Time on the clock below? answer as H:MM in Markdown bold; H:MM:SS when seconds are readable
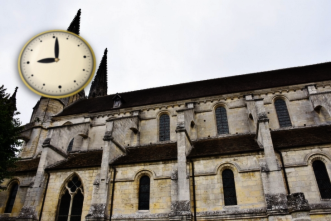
**9:01**
